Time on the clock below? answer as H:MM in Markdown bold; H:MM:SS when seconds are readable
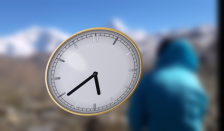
**5:39**
